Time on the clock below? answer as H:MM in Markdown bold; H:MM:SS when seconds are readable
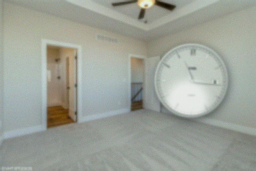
**11:16**
